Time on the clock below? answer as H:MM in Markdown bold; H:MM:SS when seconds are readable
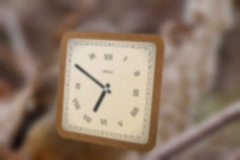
**6:50**
